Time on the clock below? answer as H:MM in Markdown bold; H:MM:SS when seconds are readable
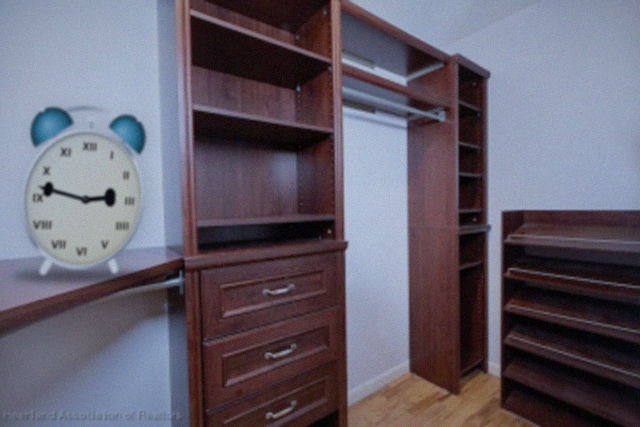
**2:47**
